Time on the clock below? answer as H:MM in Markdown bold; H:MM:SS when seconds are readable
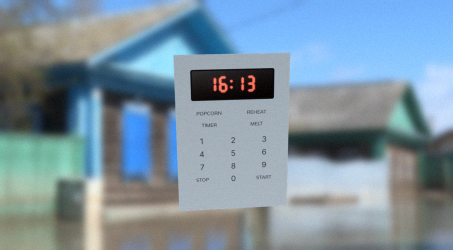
**16:13**
